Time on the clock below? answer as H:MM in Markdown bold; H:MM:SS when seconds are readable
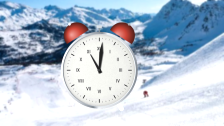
**11:01**
